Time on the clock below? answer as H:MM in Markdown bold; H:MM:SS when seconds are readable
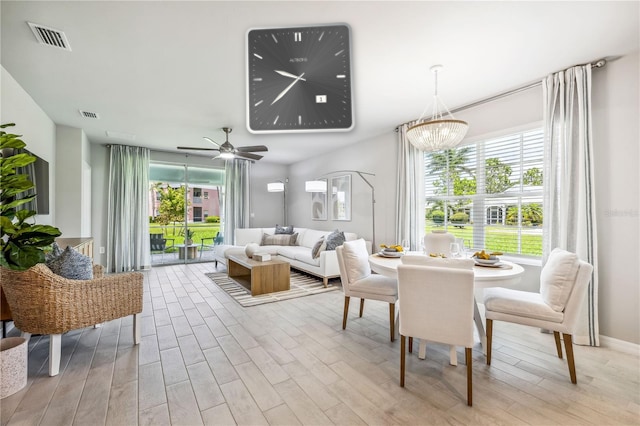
**9:38**
